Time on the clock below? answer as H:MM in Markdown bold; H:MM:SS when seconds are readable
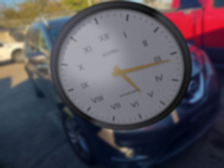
**5:16**
